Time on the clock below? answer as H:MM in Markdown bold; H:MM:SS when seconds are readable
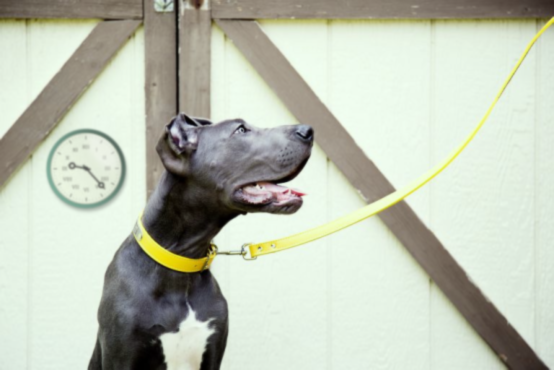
**9:23**
